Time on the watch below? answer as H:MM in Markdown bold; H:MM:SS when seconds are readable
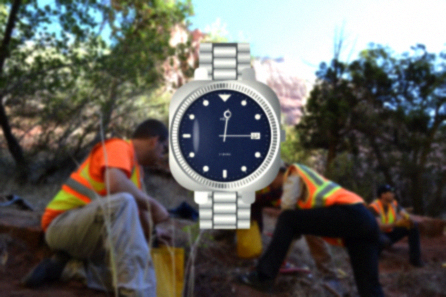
**12:15**
